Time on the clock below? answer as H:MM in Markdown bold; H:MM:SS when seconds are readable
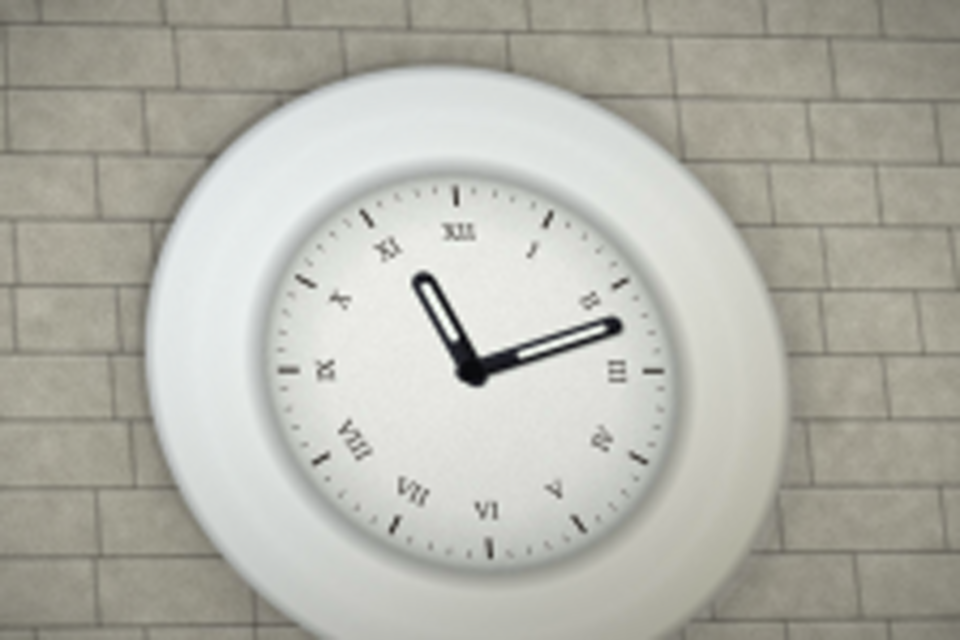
**11:12**
